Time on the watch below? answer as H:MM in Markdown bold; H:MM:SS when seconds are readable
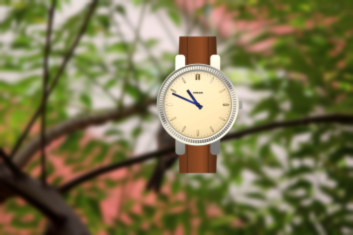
**10:49**
